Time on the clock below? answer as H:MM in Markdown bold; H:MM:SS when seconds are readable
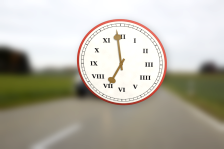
**6:59**
